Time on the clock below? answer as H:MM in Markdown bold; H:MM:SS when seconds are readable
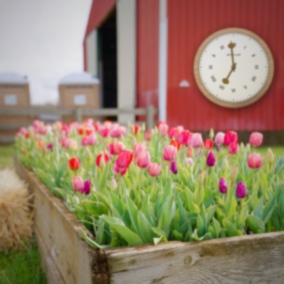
**6:59**
